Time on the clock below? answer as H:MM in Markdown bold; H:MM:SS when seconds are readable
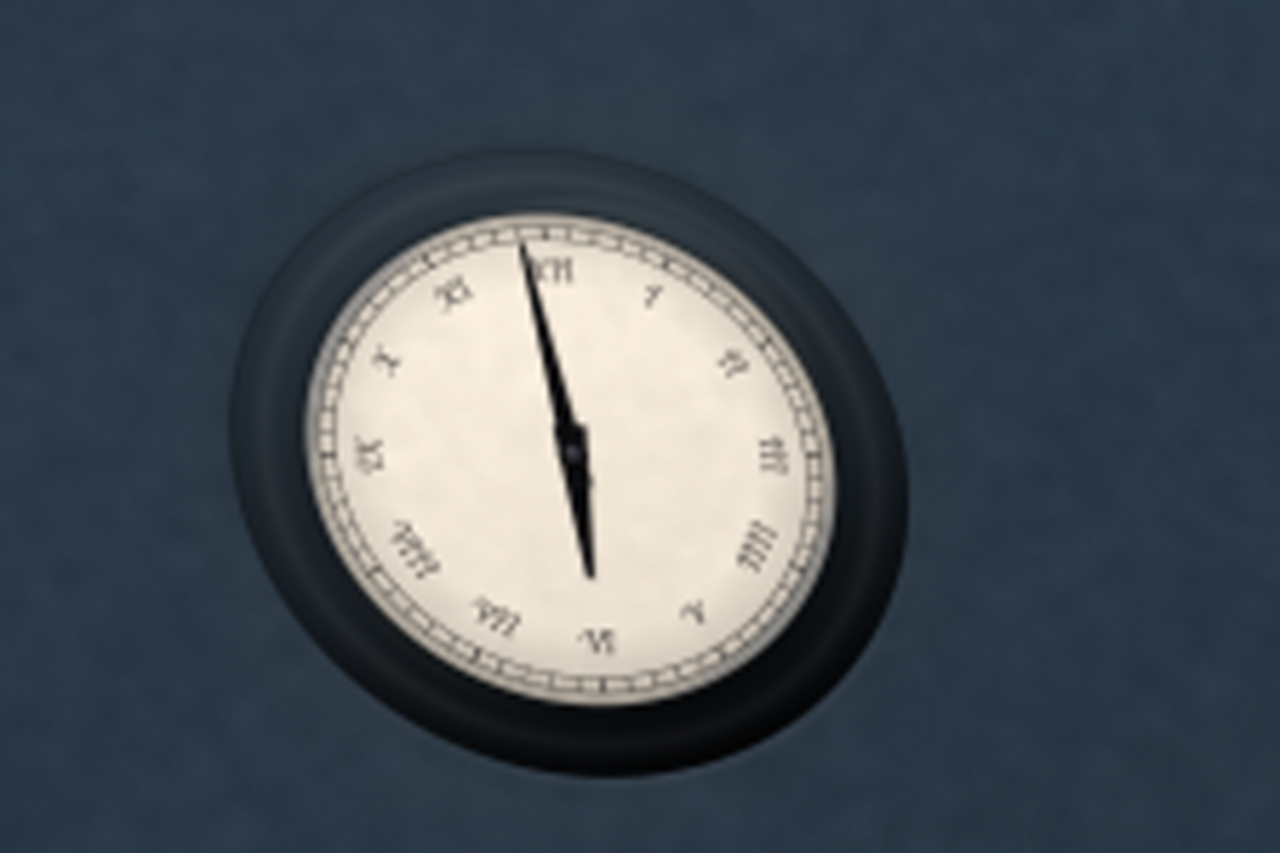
**5:59**
